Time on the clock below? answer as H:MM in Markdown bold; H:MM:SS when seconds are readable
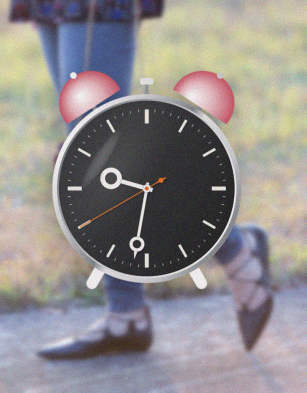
**9:31:40**
